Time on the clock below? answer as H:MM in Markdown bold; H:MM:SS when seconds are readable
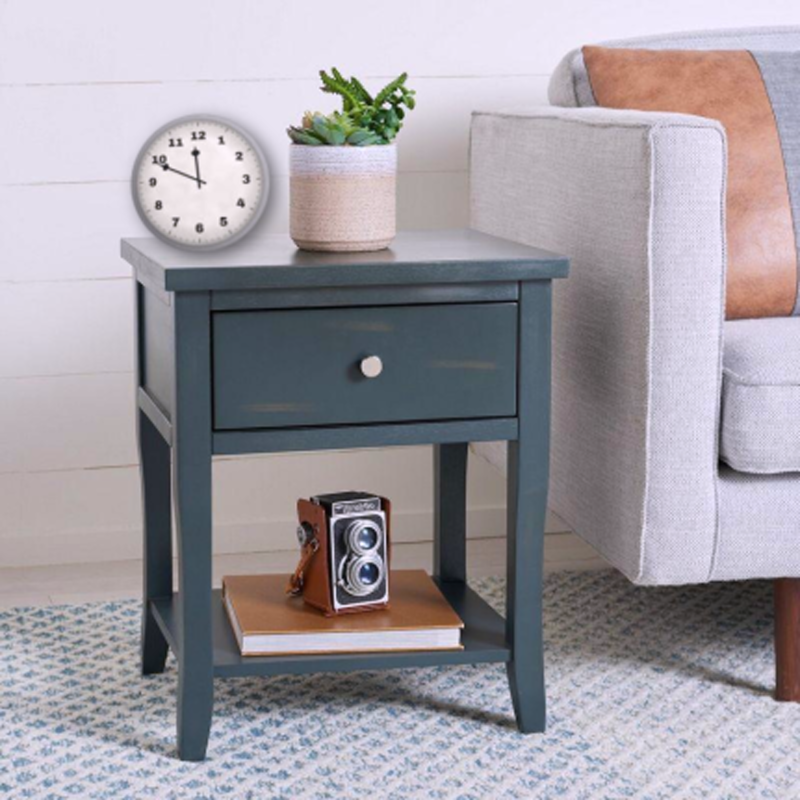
**11:49**
